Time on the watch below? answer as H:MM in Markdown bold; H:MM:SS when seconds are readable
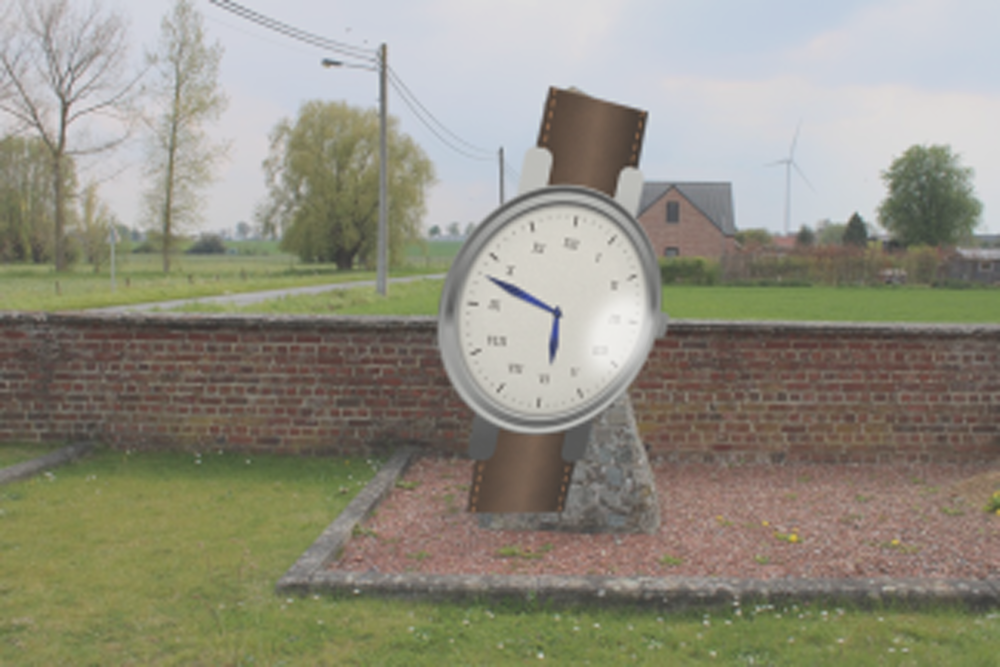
**5:48**
